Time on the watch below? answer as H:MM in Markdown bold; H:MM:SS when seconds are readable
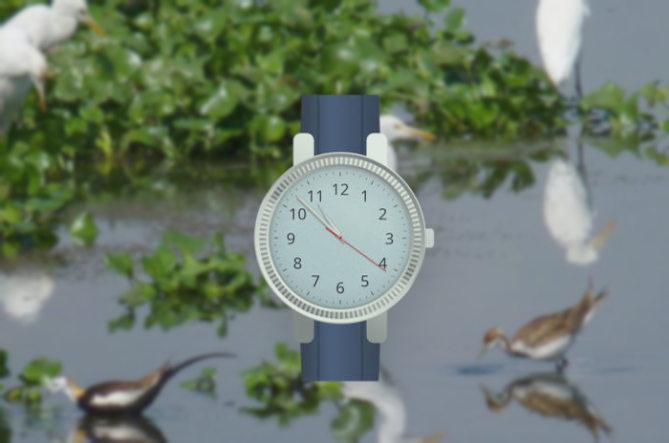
**10:52:21**
